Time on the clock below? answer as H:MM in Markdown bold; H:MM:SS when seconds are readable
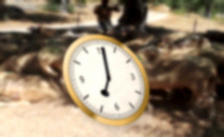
**7:01**
